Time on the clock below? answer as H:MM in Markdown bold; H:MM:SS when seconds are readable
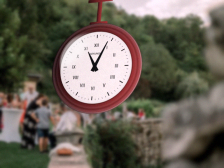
**11:04**
